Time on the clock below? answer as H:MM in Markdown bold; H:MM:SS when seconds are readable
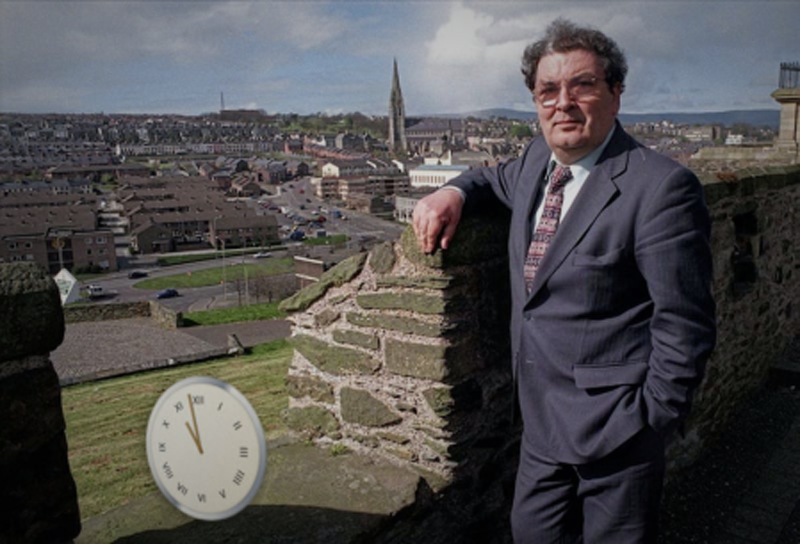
**10:58**
